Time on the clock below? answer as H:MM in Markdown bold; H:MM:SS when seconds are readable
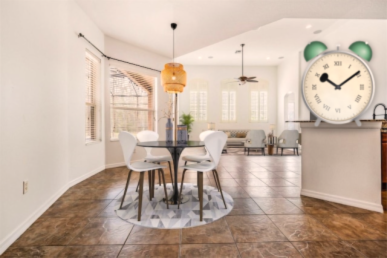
**10:09**
